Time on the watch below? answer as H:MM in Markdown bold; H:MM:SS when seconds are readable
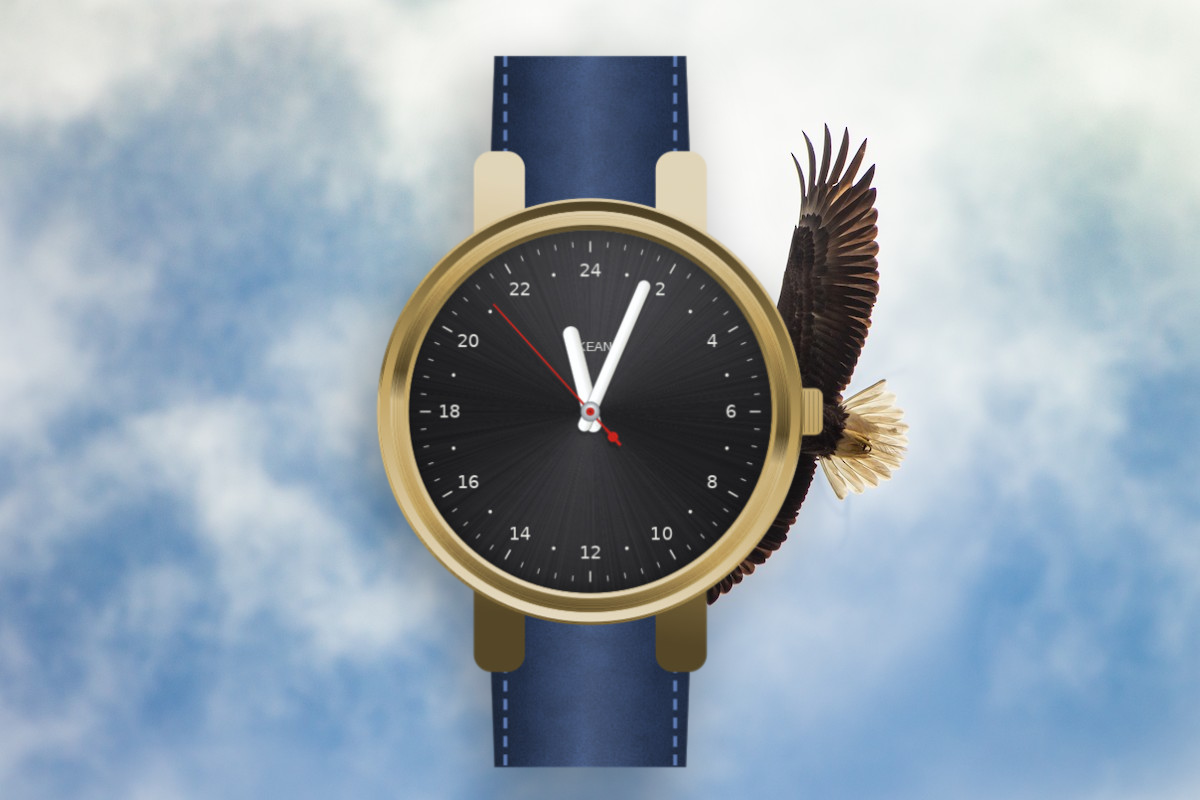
**23:03:53**
